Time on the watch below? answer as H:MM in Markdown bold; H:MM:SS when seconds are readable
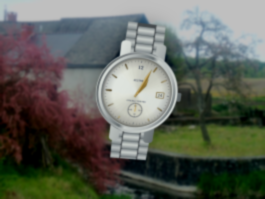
**1:04**
